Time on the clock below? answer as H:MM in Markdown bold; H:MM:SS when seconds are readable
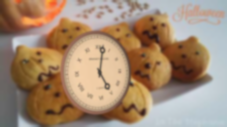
**5:02**
